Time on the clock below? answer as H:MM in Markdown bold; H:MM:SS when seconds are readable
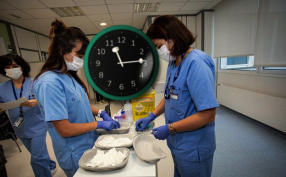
**11:14**
